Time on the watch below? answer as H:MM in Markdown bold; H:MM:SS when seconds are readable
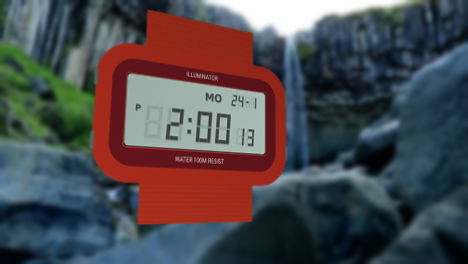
**2:00:13**
